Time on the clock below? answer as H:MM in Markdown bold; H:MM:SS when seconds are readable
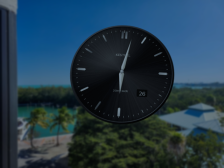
**6:02**
